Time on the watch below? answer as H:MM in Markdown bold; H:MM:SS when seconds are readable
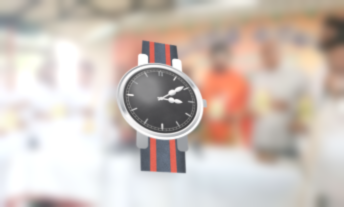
**3:09**
